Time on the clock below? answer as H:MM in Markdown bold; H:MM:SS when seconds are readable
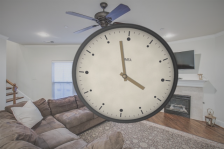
**3:58**
